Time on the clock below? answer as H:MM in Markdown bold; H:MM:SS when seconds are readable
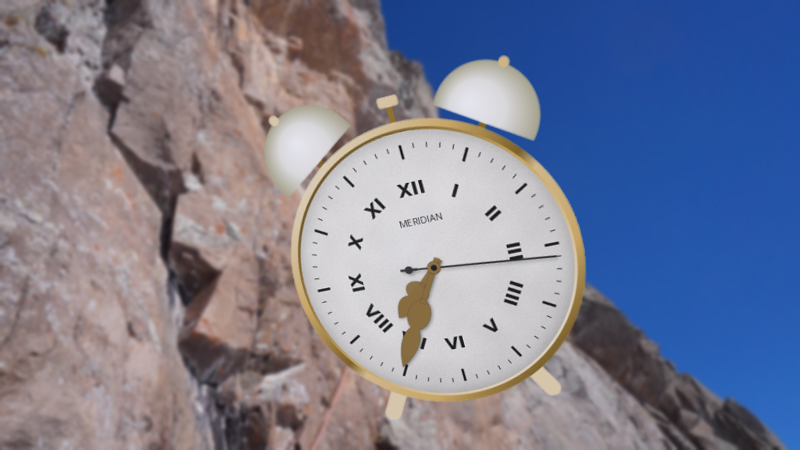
**7:35:16**
